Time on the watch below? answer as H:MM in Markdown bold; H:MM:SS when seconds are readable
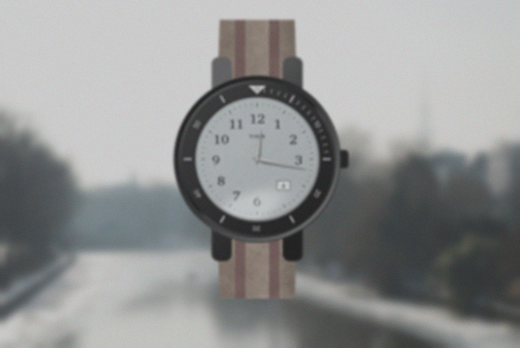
**12:17**
